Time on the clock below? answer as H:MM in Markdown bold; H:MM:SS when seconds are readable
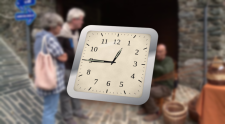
**12:45**
